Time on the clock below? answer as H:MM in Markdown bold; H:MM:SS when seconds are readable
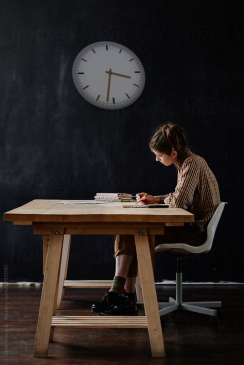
**3:32**
